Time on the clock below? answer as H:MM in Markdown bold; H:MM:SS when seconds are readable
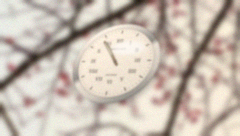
**10:54**
